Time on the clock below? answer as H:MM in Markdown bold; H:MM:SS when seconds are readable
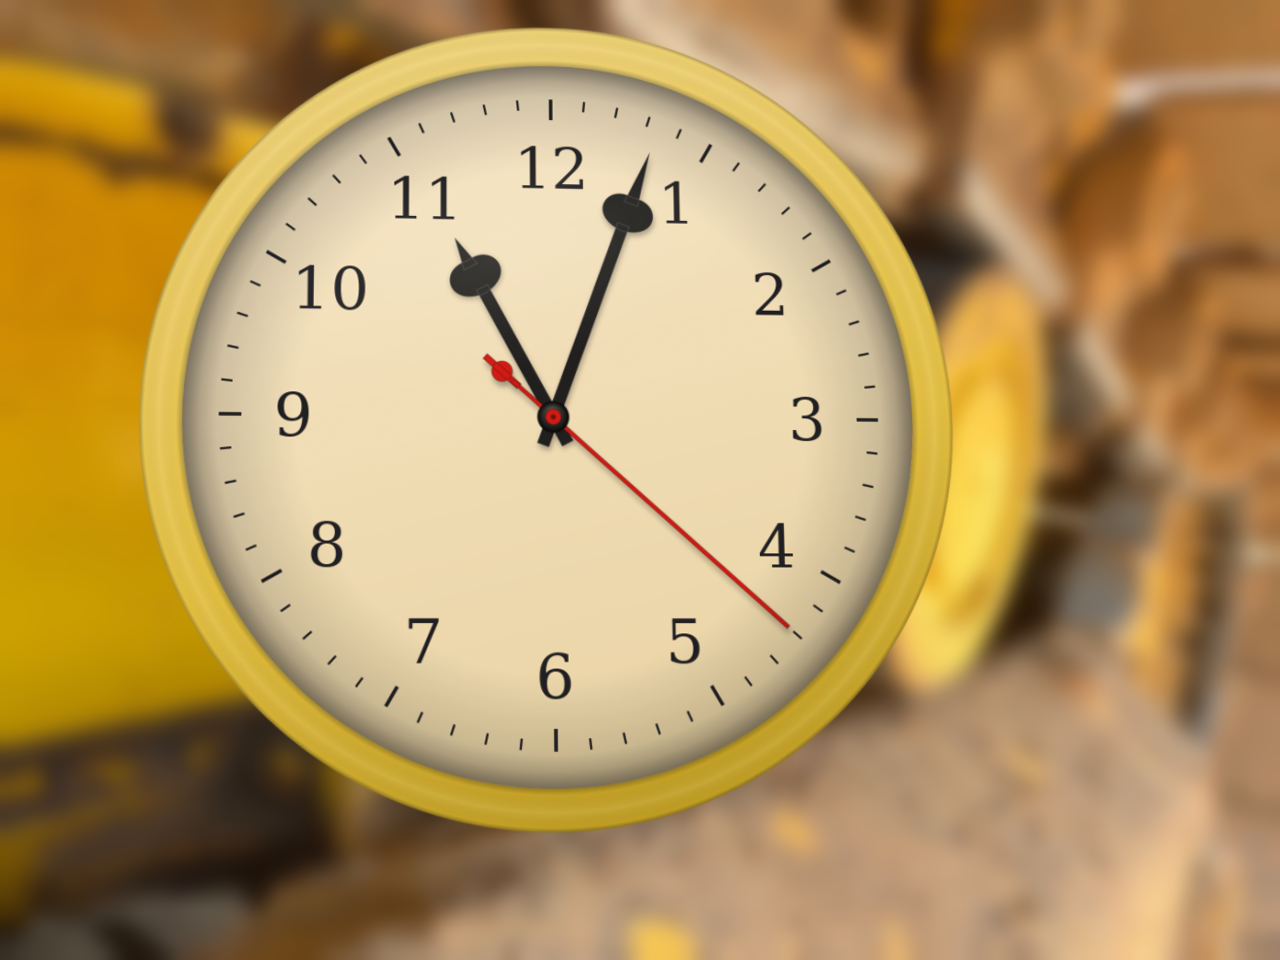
**11:03:22**
